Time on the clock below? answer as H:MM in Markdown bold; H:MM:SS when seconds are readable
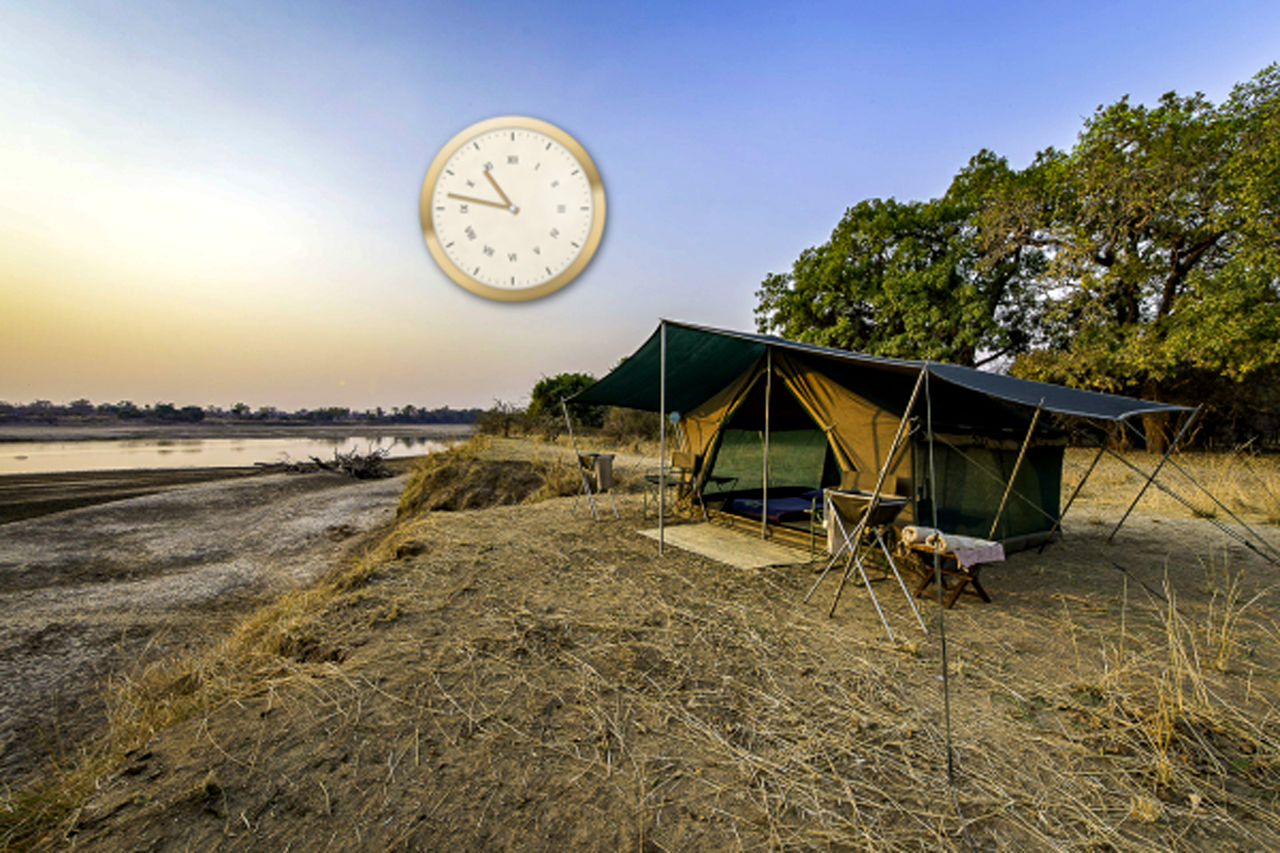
**10:47**
